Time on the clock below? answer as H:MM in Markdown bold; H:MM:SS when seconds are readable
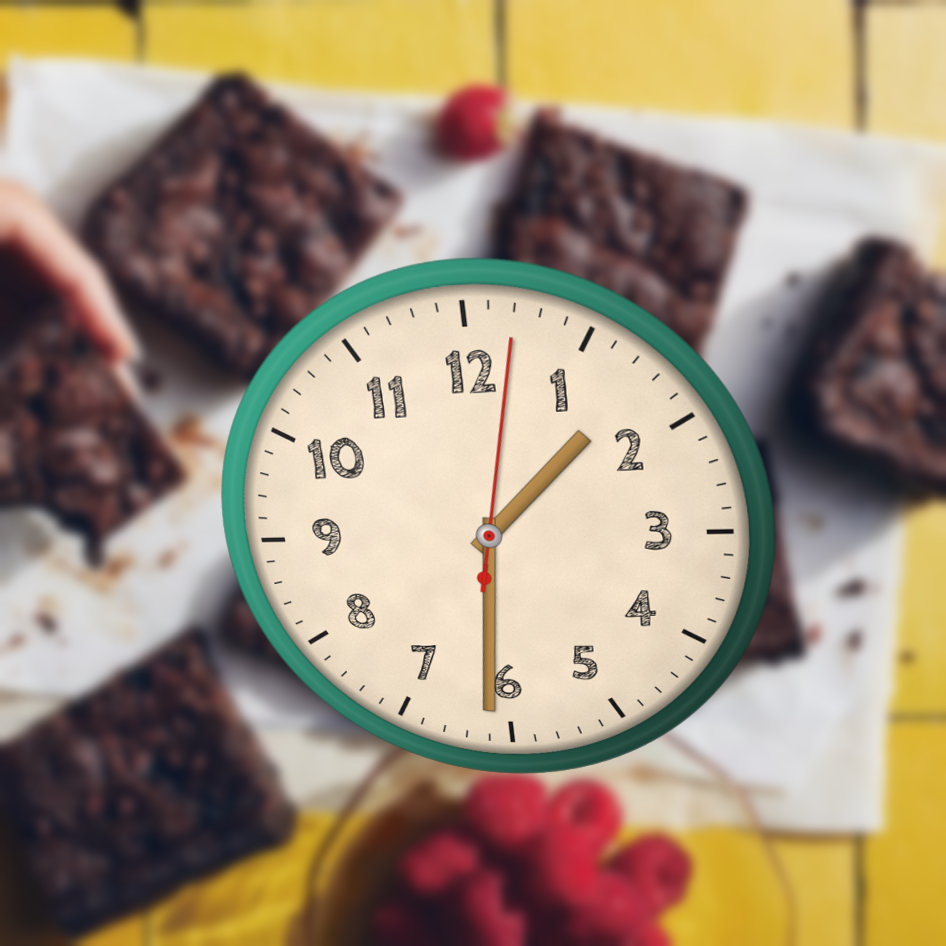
**1:31:02**
